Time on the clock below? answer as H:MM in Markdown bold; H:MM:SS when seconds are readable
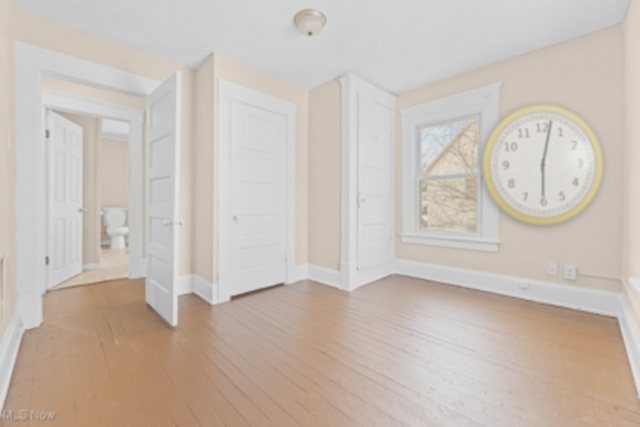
**6:02**
